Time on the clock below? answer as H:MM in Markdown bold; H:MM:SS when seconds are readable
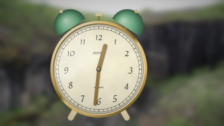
**12:31**
